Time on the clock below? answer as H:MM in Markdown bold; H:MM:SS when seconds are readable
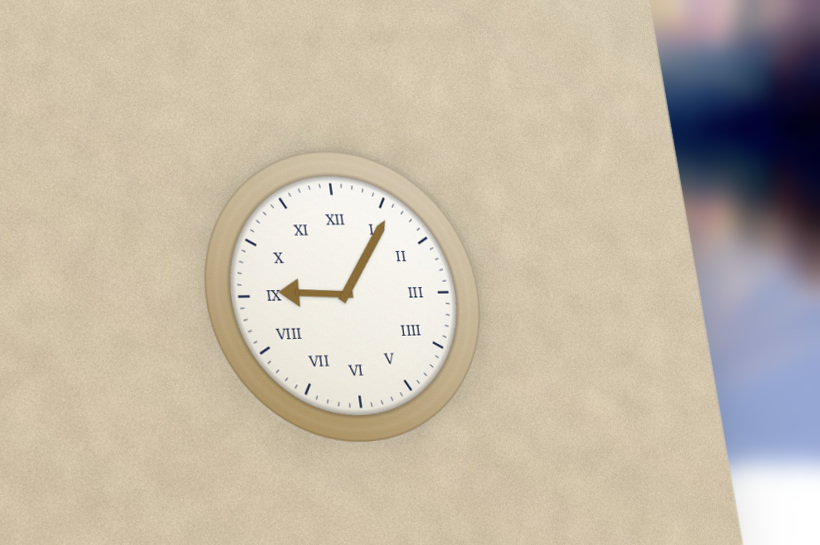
**9:06**
